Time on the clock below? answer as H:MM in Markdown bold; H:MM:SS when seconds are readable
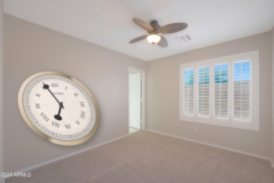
**6:56**
